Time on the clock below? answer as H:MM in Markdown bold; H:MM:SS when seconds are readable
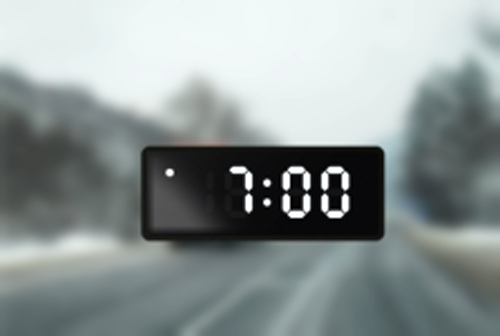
**7:00**
